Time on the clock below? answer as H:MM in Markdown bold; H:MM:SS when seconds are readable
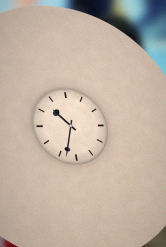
**10:33**
